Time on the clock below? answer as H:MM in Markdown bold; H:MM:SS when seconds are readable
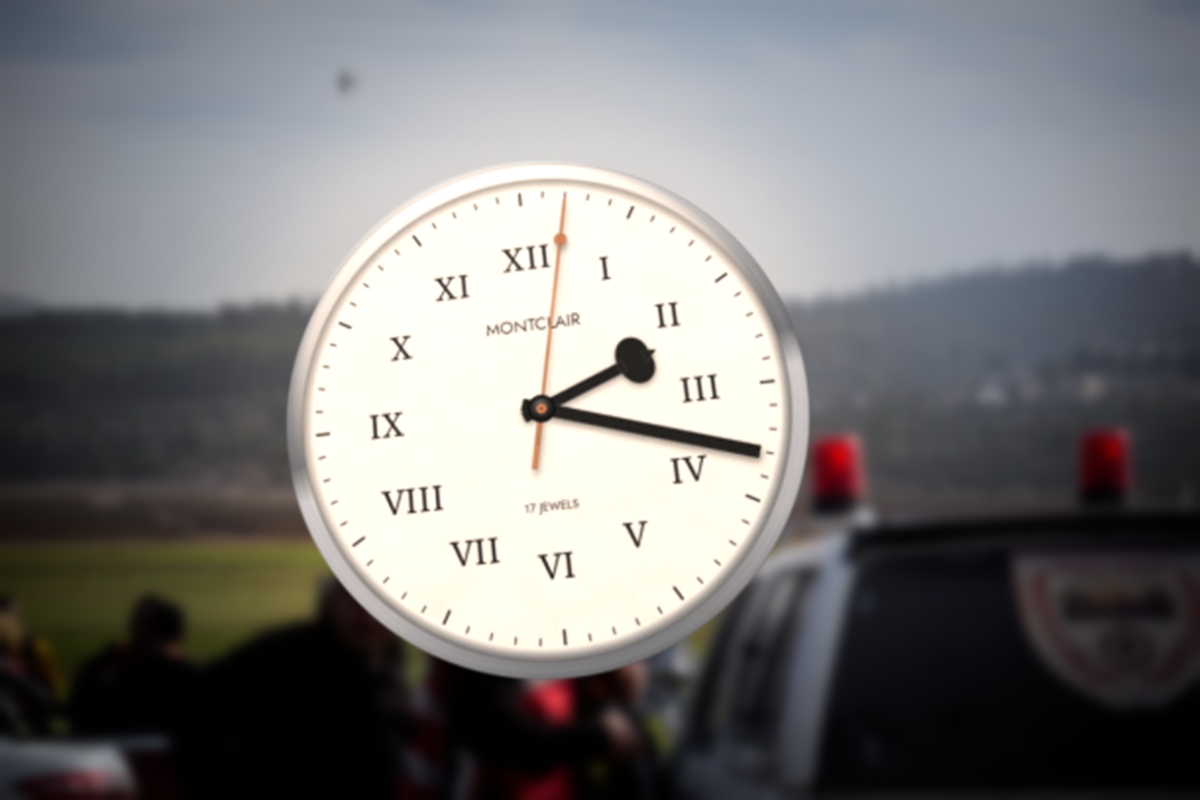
**2:18:02**
